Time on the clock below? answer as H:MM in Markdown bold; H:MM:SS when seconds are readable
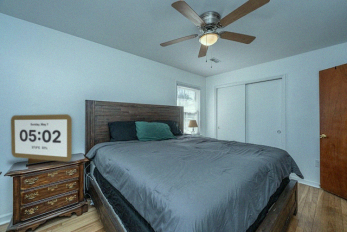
**5:02**
